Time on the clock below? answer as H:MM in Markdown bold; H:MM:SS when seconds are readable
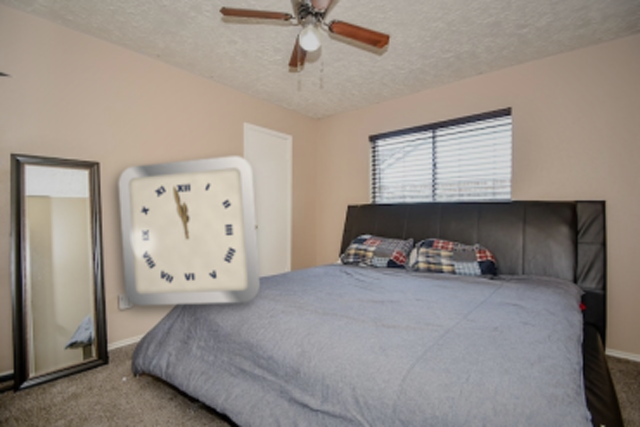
**11:58**
